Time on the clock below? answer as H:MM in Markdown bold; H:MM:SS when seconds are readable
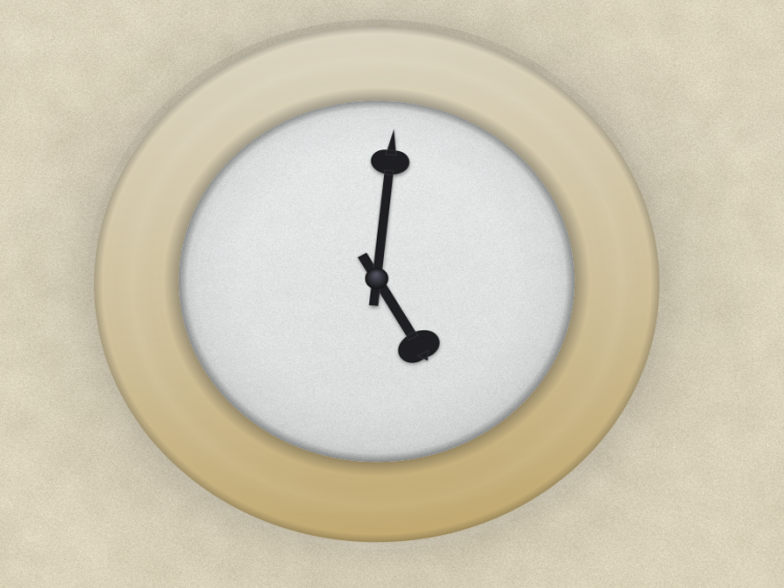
**5:01**
